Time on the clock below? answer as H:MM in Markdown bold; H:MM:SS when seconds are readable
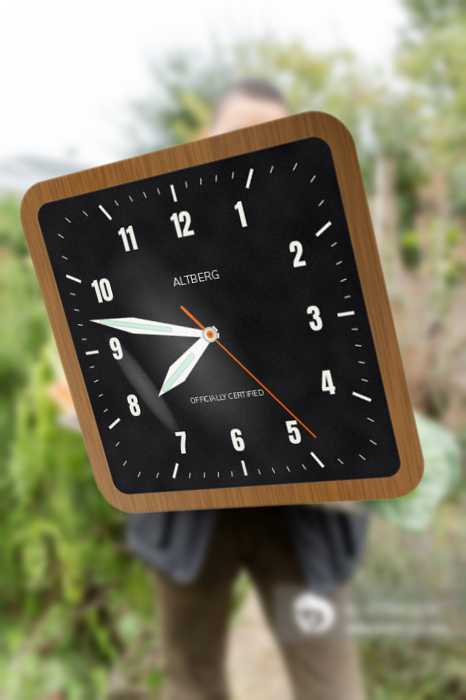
**7:47:24**
